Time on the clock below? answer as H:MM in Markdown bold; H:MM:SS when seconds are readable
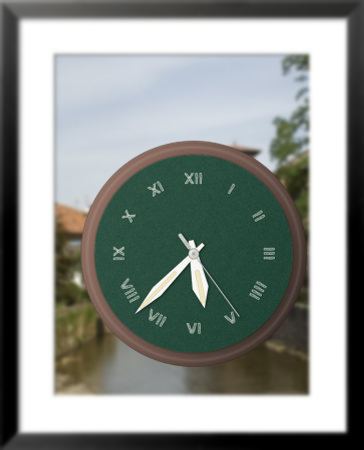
**5:37:24**
